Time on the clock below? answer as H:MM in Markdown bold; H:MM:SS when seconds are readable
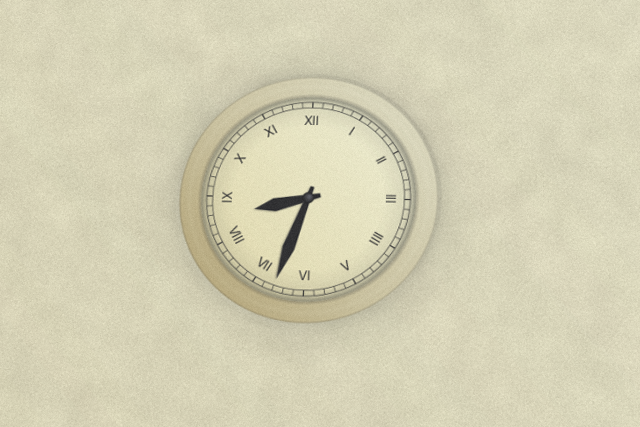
**8:33**
